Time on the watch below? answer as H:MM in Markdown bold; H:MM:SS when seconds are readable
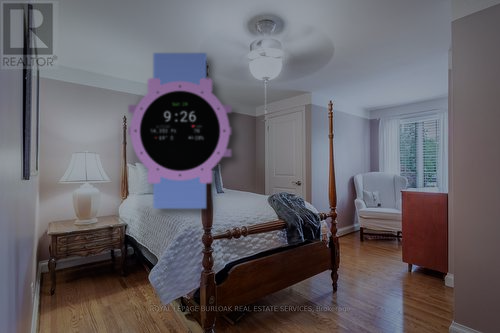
**9:26**
